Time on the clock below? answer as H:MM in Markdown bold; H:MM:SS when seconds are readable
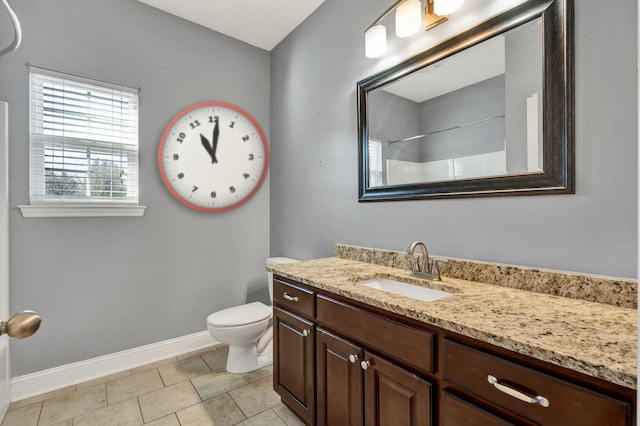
**11:01**
